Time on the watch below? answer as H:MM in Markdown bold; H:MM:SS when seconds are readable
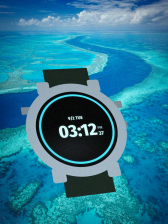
**3:12**
